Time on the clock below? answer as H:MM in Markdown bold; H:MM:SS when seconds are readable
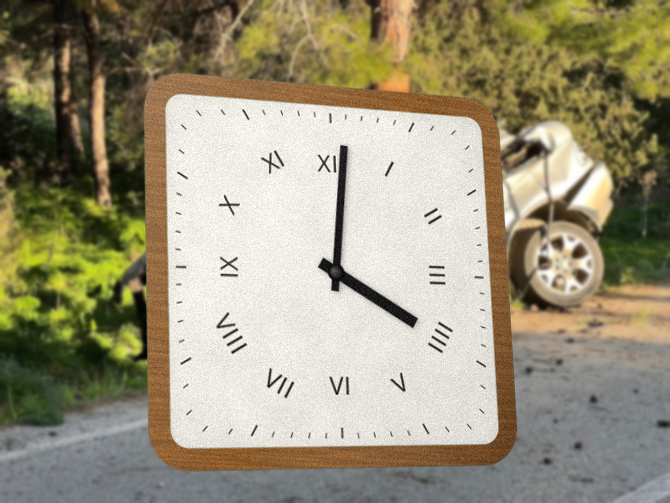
**4:01**
